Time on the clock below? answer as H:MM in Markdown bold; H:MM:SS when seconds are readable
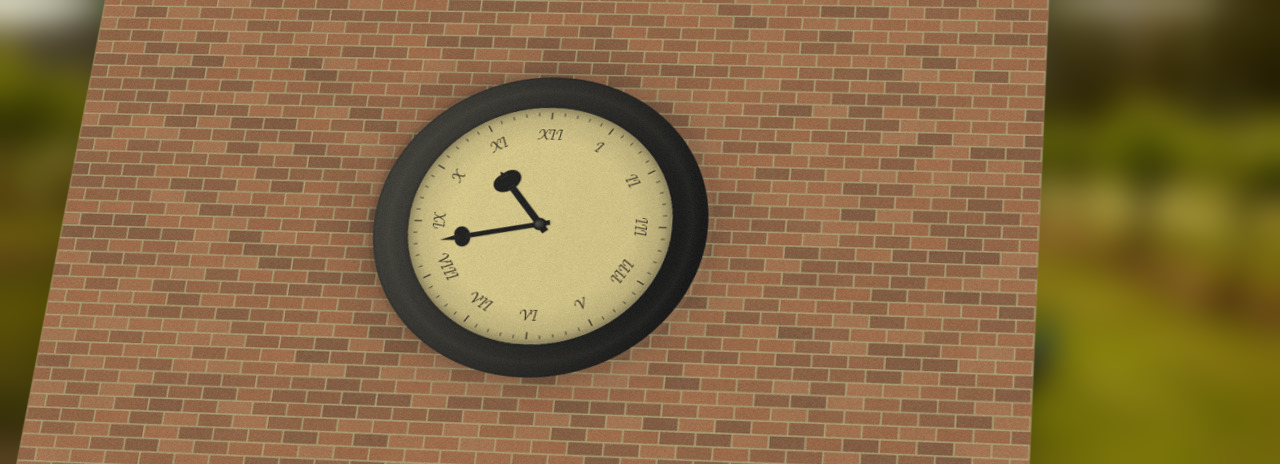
**10:43**
